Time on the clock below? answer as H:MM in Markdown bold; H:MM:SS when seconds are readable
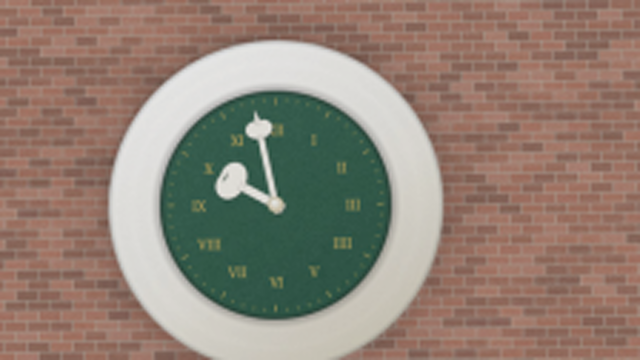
**9:58**
